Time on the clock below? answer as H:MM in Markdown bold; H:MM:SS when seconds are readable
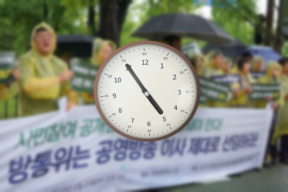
**4:55**
